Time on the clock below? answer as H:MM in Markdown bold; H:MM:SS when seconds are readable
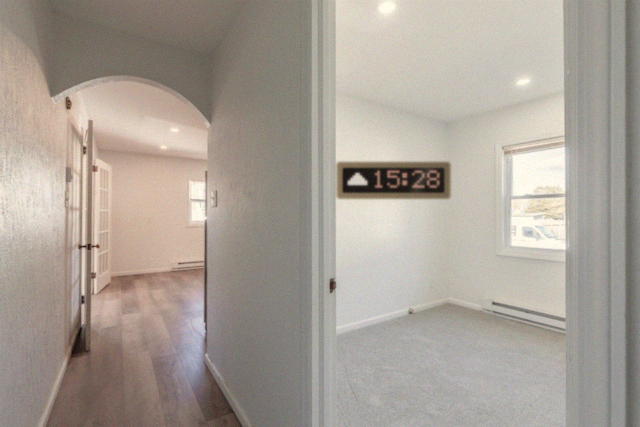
**15:28**
